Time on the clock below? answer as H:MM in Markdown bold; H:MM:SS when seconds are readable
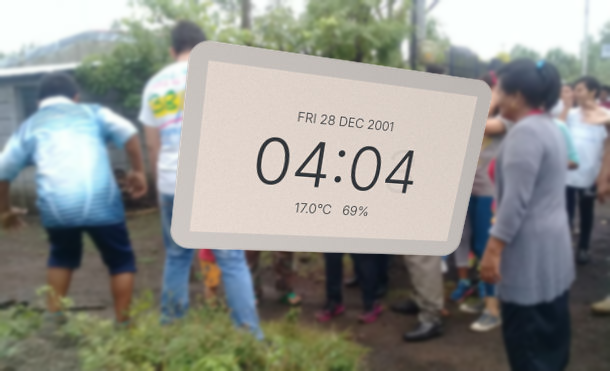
**4:04**
